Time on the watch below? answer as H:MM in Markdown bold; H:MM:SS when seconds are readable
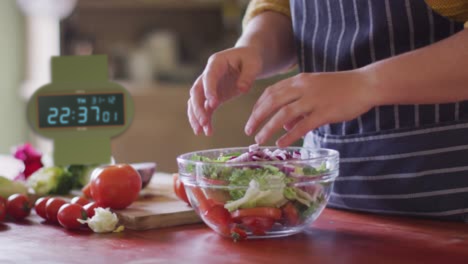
**22:37**
